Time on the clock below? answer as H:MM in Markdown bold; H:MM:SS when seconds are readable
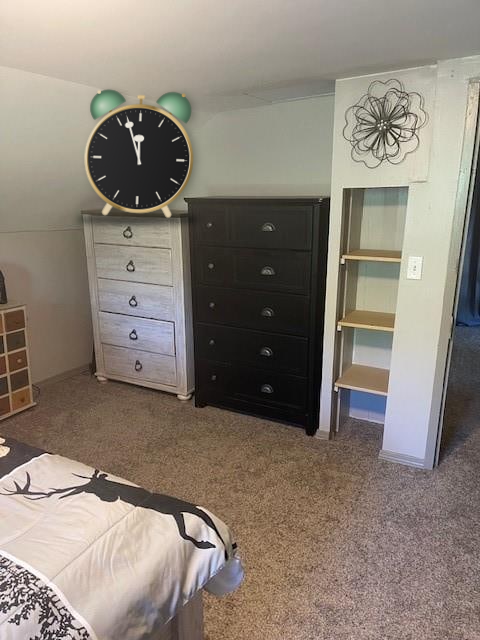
**11:57**
